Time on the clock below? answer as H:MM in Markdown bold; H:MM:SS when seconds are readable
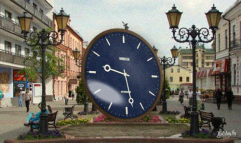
**9:28**
